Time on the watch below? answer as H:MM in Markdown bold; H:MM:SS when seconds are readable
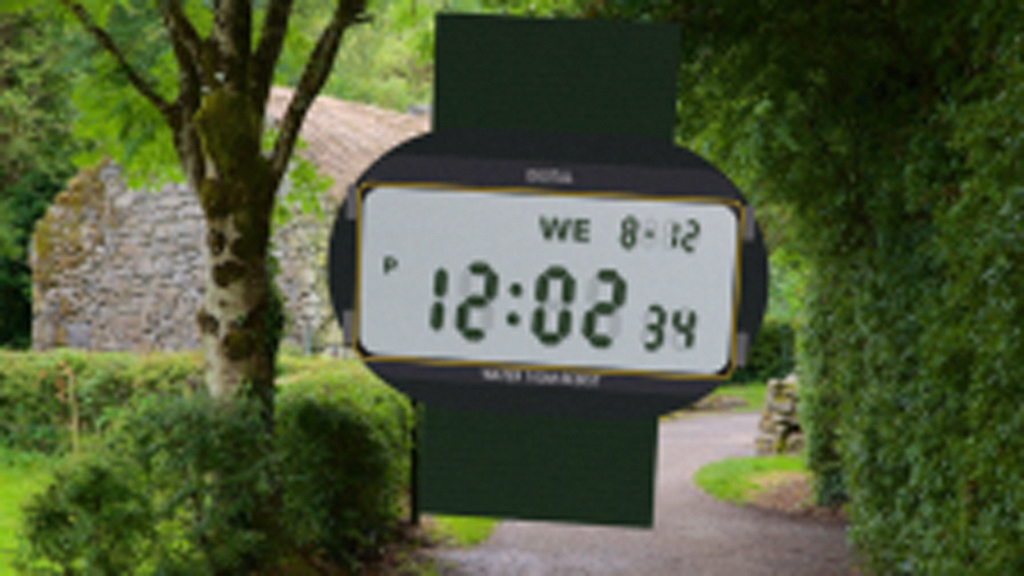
**12:02:34**
